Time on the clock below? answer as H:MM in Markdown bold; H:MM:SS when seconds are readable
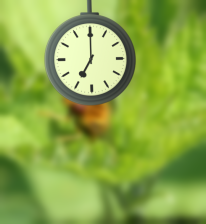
**7:00**
